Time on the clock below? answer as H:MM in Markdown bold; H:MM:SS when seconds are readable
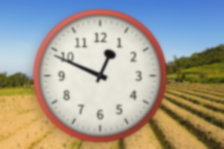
**12:49**
